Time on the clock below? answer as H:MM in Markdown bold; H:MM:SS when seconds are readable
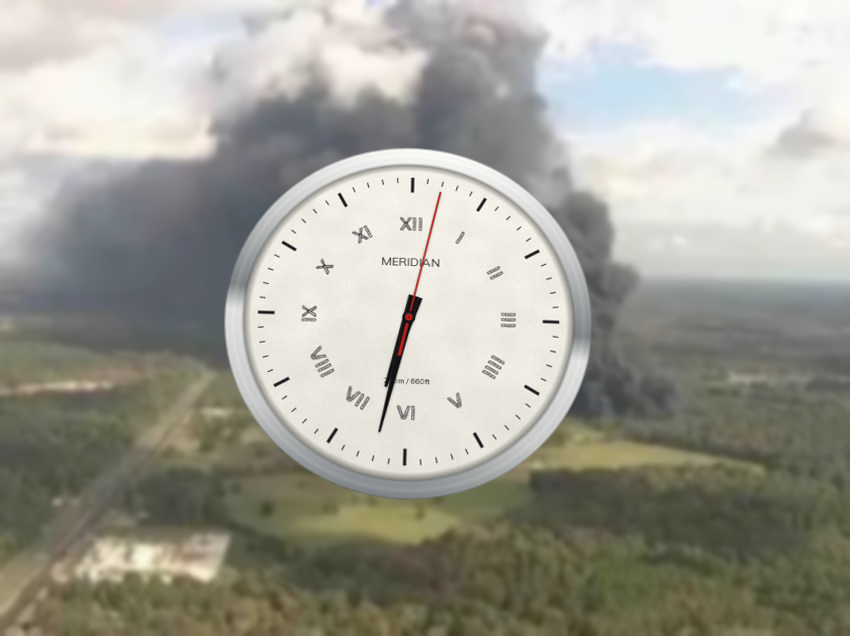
**6:32:02**
